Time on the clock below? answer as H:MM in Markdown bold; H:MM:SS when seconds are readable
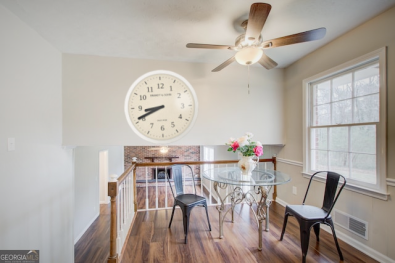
**8:41**
